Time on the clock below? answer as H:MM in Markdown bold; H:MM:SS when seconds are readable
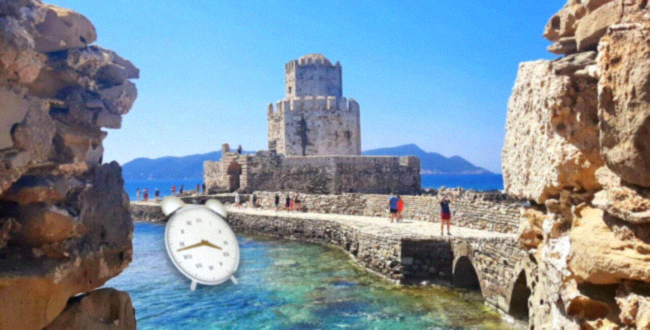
**3:43**
